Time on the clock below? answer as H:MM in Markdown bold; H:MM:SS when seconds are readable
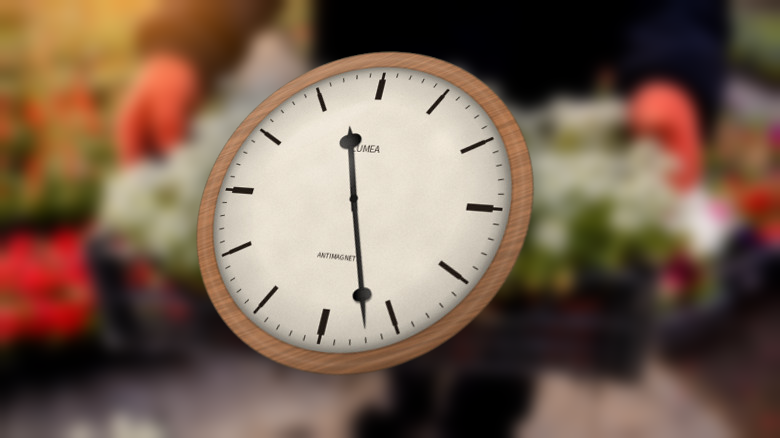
**11:27**
